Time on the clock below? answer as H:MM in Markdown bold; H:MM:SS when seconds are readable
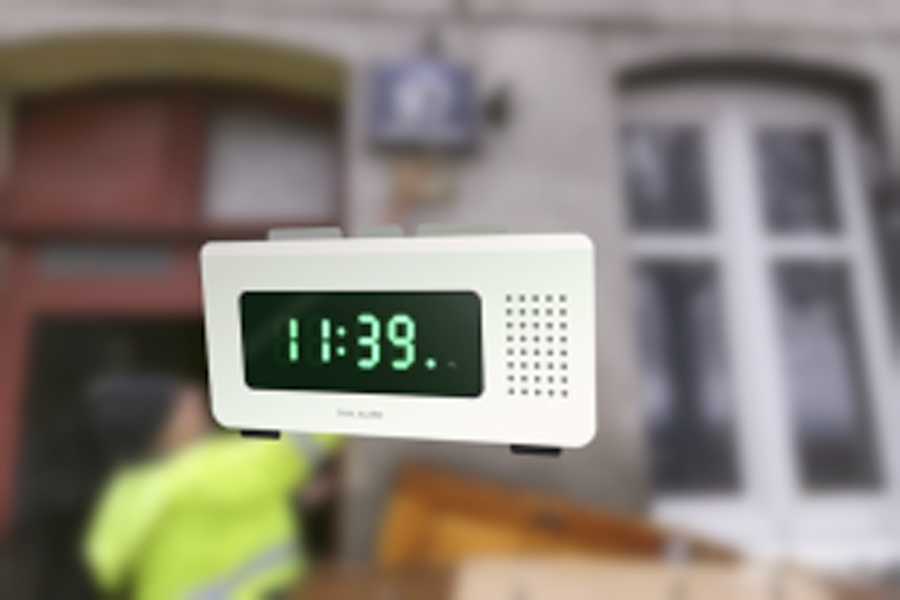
**11:39**
